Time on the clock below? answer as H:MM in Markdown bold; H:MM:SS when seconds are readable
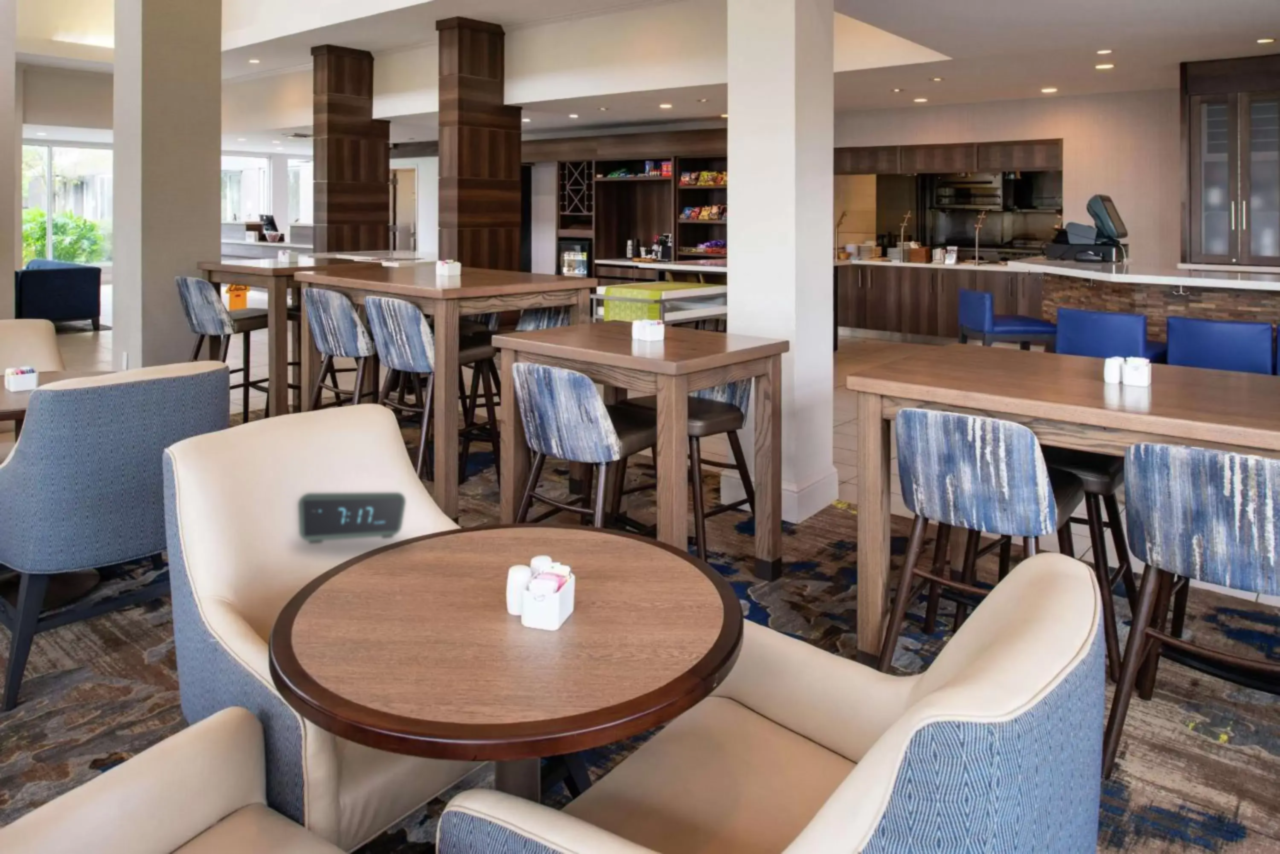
**7:17**
